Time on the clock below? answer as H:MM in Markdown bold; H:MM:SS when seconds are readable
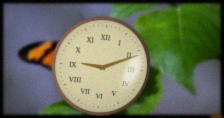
**9:11**
